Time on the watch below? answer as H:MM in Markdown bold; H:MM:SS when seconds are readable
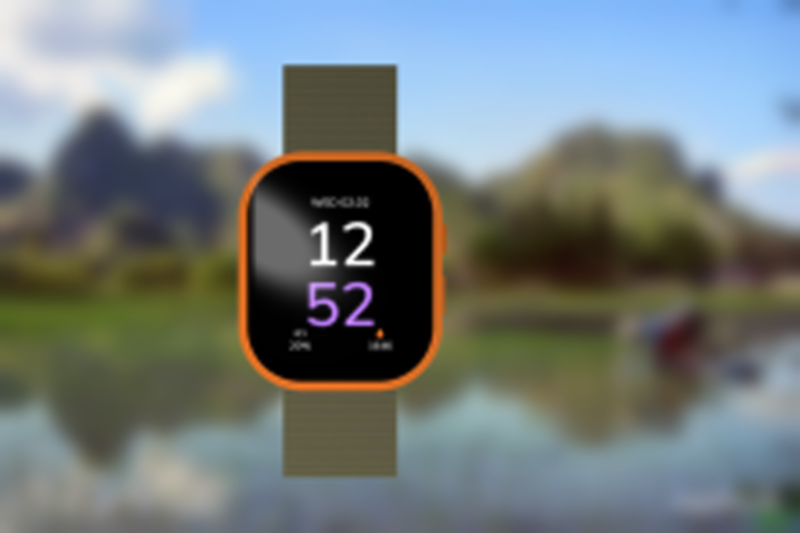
**12:52**
